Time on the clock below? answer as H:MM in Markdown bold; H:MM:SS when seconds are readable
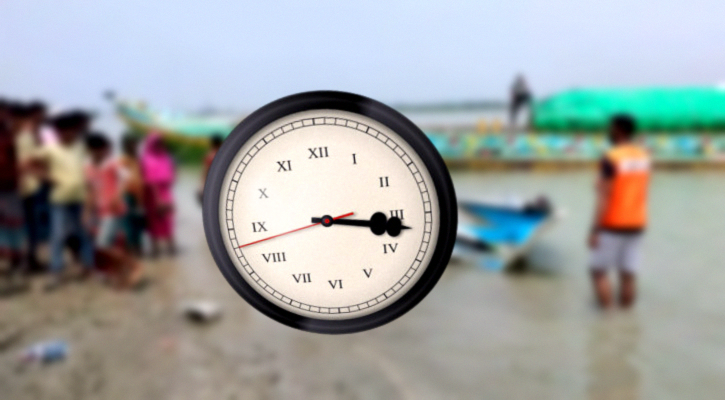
**3:16:43**
